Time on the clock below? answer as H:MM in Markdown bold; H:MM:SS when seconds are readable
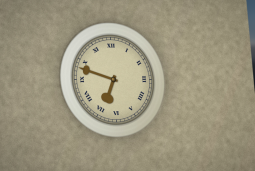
**6:48**
